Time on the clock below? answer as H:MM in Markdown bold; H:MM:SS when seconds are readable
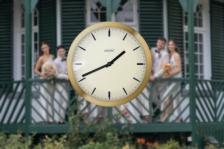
**1:41**
